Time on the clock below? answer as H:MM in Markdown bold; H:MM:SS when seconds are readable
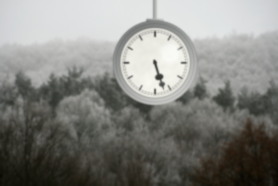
**5:27**
